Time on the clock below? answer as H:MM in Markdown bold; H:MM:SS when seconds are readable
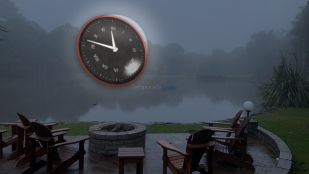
**11:47**
